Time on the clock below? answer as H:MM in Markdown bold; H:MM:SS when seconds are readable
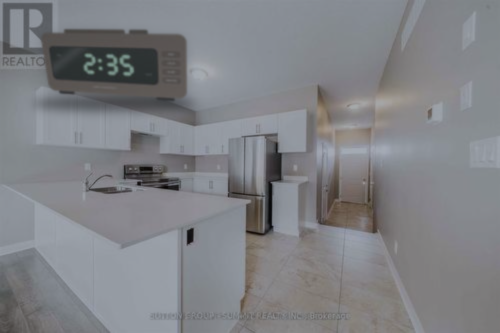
**2:35**
